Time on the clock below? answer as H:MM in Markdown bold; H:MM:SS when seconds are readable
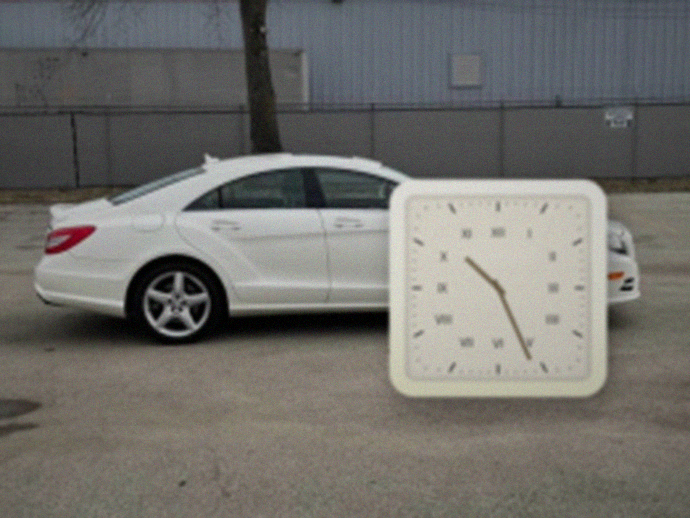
**10:26**
